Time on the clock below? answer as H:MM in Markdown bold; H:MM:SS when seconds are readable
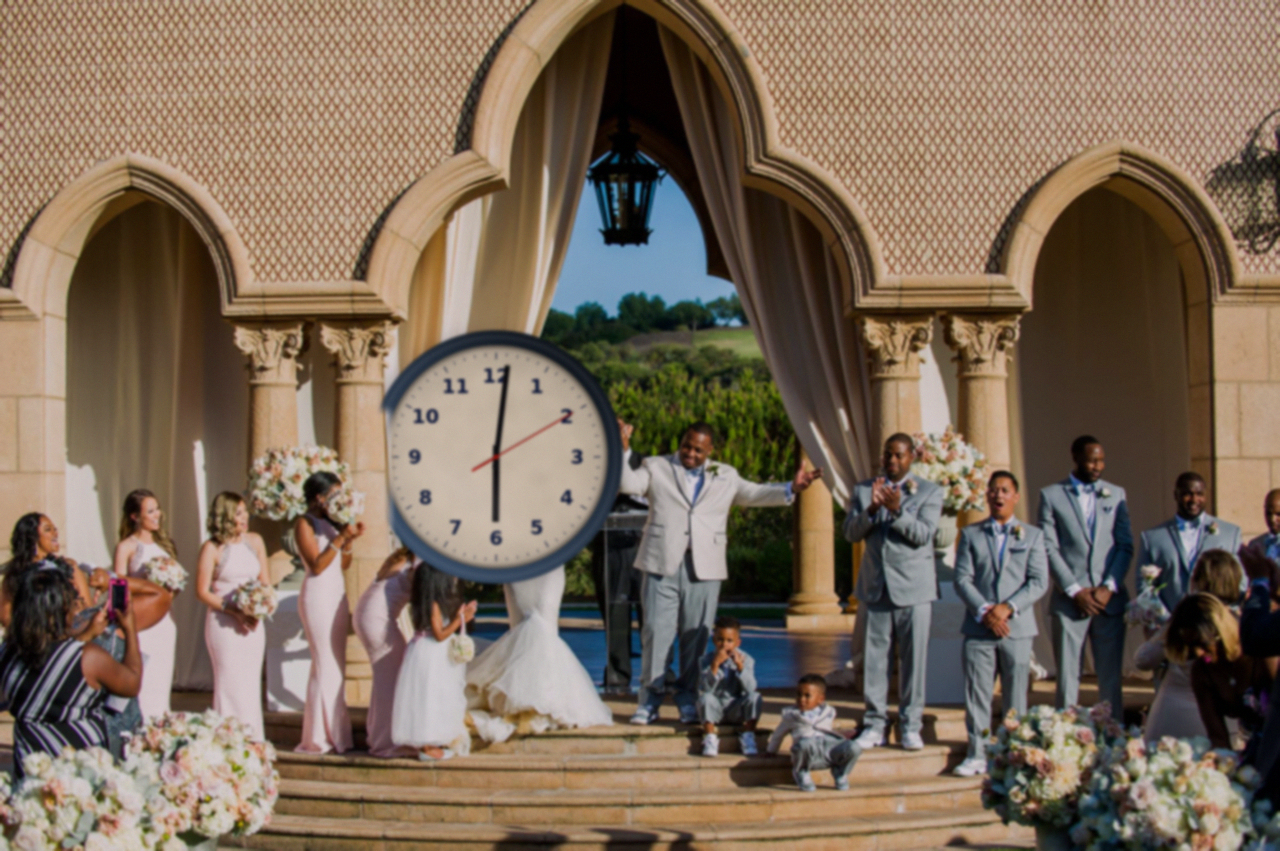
**6:01:10**
